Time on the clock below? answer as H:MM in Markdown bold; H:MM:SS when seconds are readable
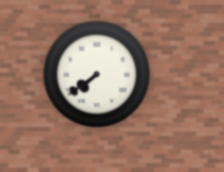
**7:39**
